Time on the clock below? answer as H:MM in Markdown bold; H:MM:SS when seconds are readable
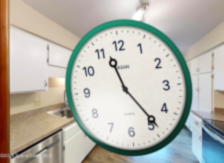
**11:24**
